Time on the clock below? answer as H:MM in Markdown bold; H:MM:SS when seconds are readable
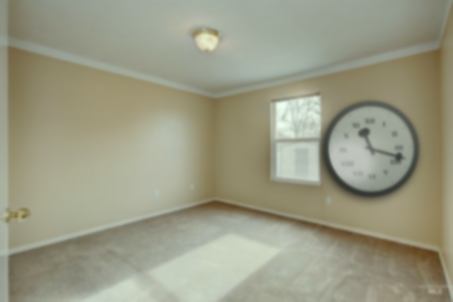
**11:18**
